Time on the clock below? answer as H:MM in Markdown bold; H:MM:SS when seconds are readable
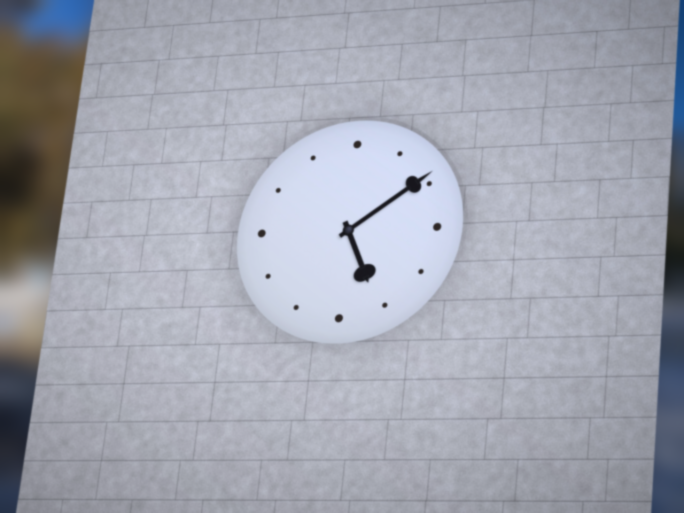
**5:09**
